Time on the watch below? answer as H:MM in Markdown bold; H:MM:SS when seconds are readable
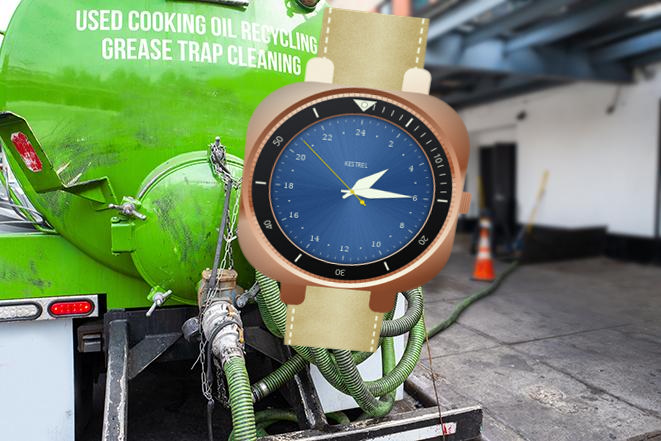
**3:14:52**
